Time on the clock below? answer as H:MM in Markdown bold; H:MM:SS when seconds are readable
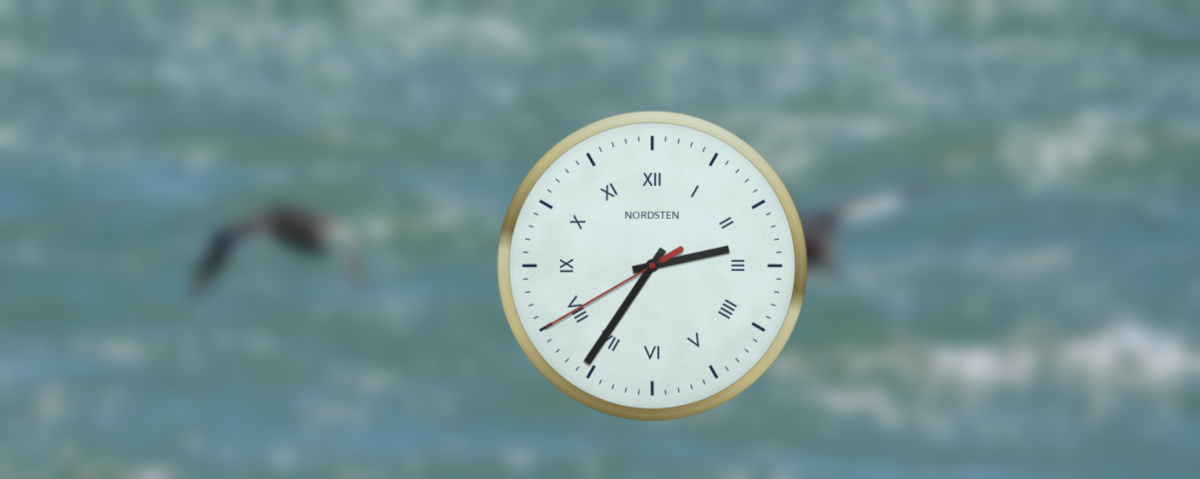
**2:35:40**
